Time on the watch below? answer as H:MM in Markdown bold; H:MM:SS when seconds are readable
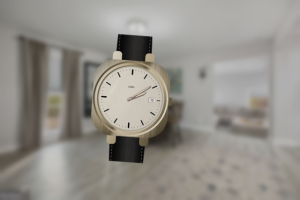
**2:09**
